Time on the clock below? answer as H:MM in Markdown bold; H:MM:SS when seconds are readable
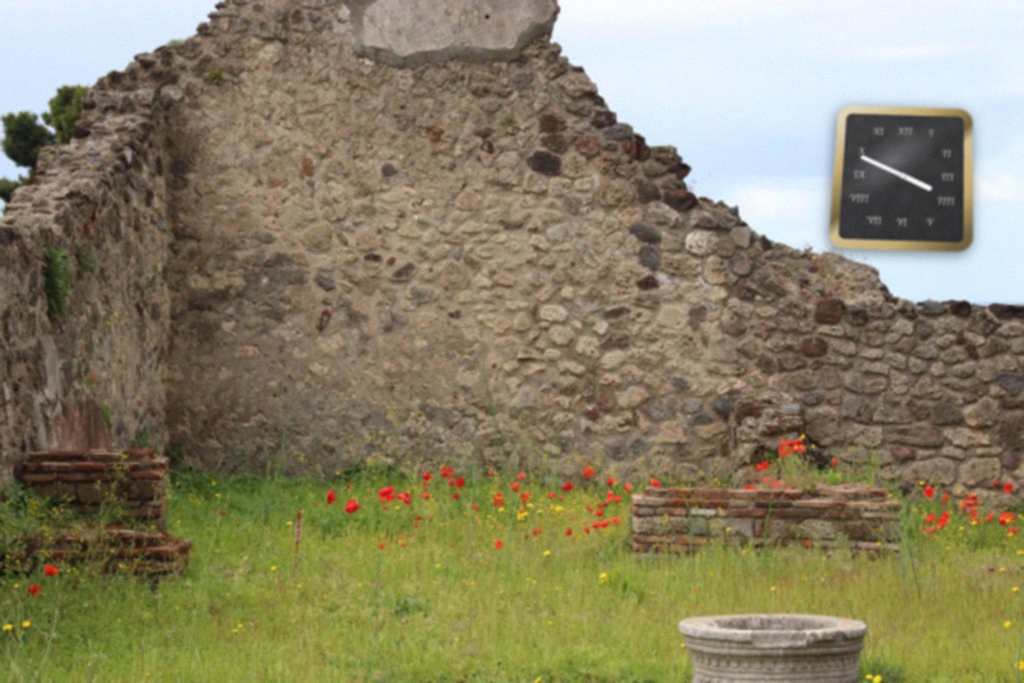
**3:49**
